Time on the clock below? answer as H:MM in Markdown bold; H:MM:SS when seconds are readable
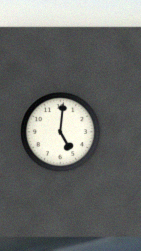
**5:01**
